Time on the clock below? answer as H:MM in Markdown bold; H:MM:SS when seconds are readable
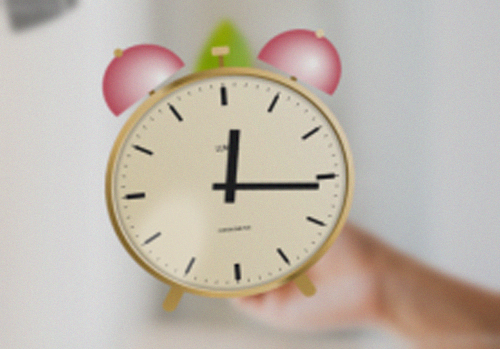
**12:16**
